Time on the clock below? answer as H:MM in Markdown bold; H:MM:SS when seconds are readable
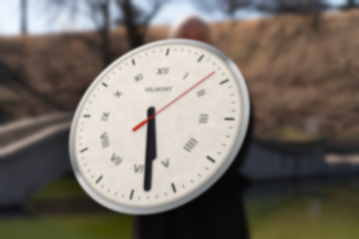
**5:28:08**
